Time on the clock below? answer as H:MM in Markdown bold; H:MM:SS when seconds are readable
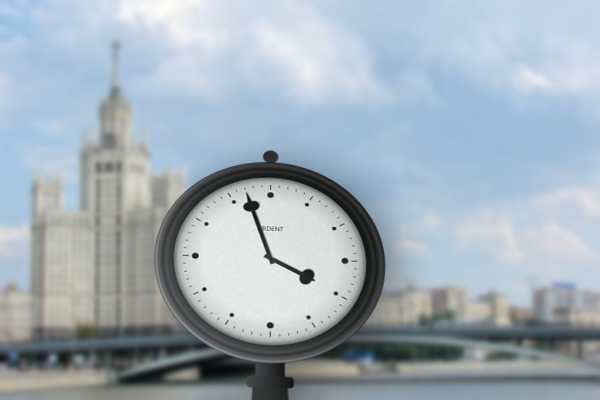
**3:57**
